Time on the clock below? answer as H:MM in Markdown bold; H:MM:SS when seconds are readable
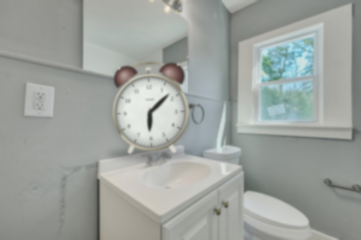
**6:08**
